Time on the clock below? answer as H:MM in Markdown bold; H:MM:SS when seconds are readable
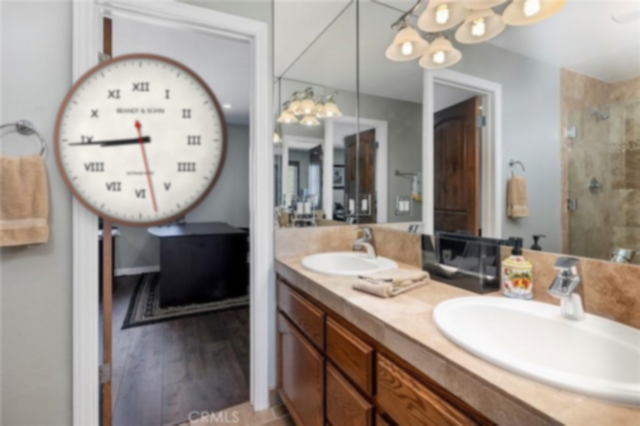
**8:44:28**
